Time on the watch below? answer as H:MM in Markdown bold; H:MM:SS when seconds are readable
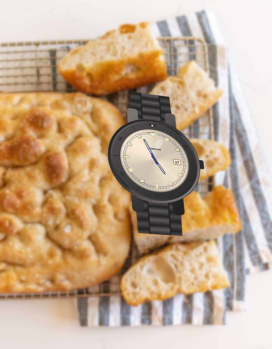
**4:56**
